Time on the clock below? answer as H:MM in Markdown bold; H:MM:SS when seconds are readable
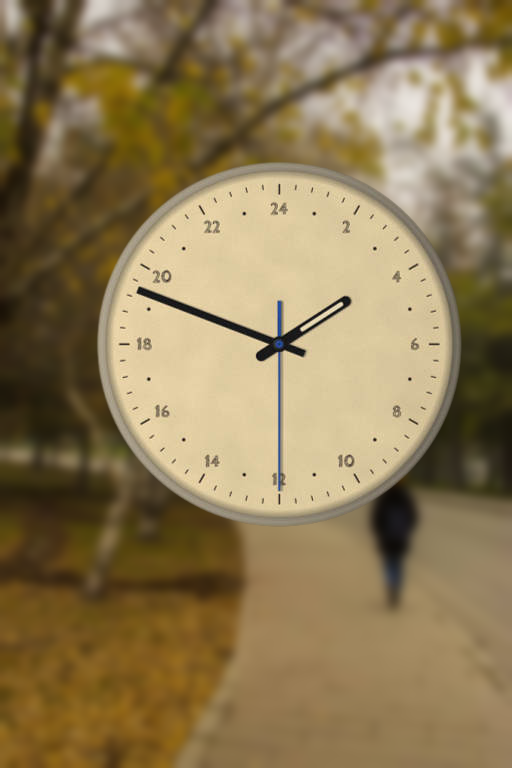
**3:48:30**
